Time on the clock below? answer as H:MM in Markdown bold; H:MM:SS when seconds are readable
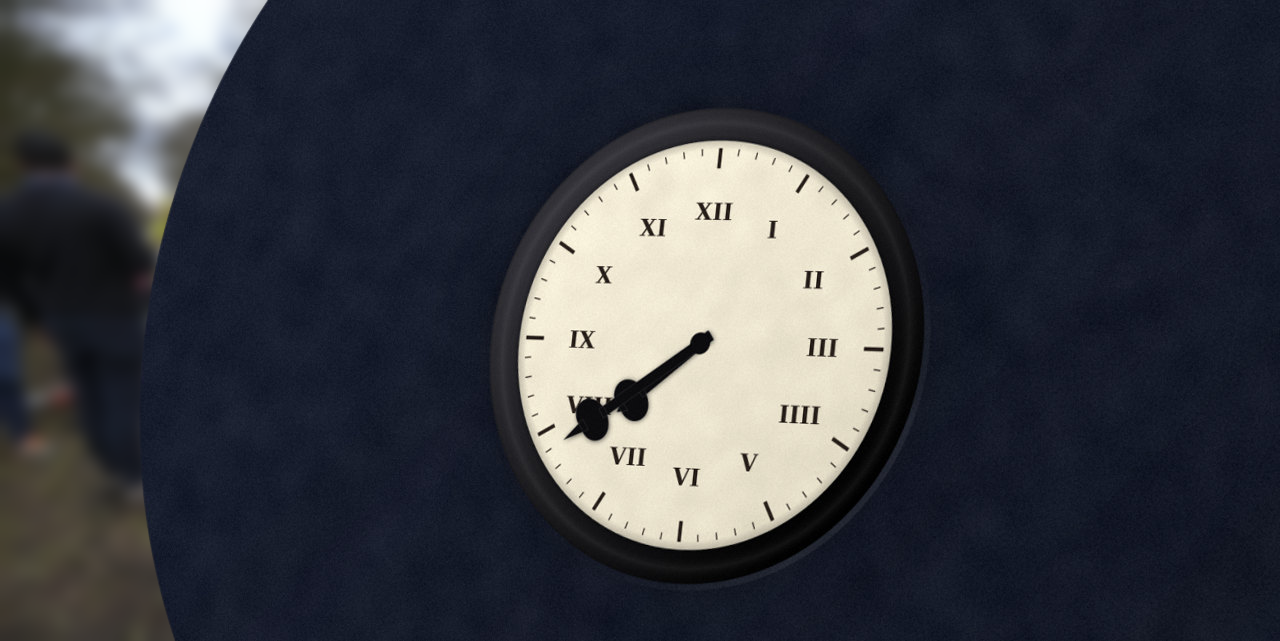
**7:39**
